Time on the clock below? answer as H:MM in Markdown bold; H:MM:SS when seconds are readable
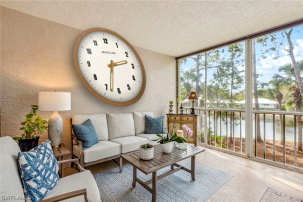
**2:33**
